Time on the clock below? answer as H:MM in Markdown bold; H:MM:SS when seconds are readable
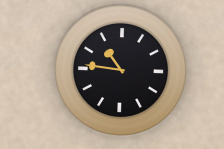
**10:46**
